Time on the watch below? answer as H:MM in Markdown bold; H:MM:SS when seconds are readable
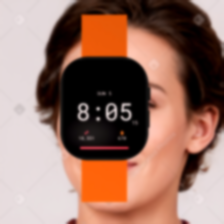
**8:05**
